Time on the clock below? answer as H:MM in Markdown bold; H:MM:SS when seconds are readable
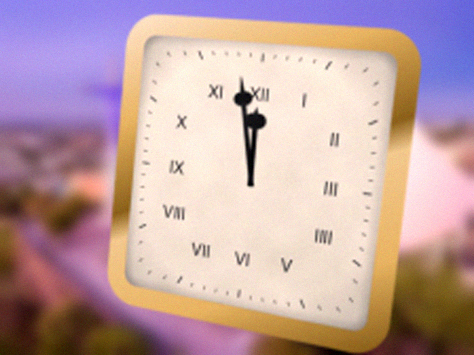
**11:58**
